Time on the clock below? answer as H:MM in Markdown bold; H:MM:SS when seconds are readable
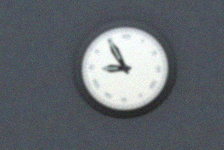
**8:55**
